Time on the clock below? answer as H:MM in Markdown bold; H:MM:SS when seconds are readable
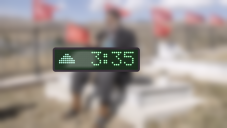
**3:35**
